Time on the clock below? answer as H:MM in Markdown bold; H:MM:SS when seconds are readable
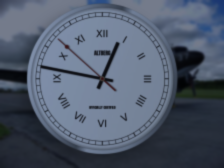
**12:46:52**
